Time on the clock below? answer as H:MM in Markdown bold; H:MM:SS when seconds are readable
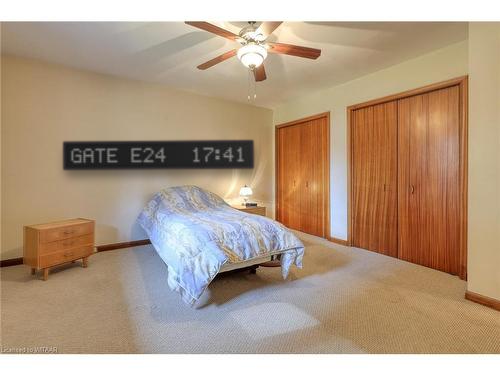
**17:41**
